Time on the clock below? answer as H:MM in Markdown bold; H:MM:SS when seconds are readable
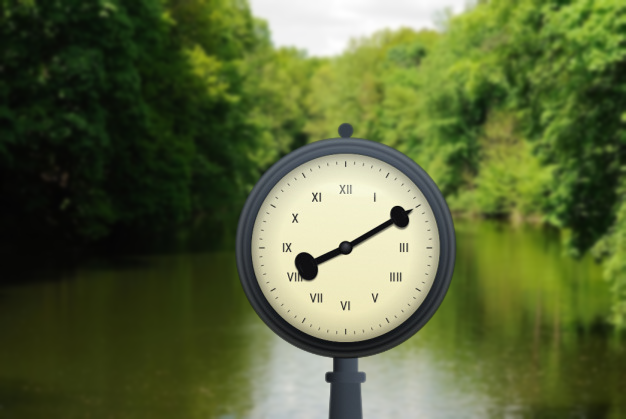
**8:10**
